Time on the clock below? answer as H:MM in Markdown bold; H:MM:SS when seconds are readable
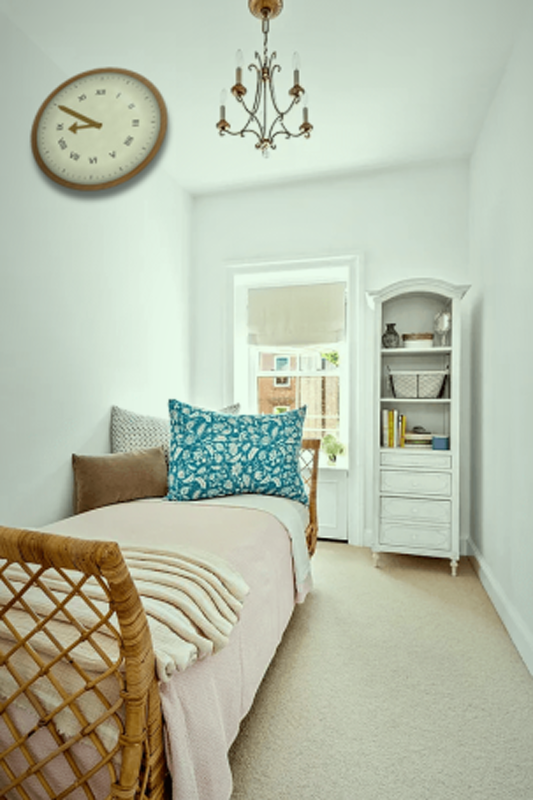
**8:50**
